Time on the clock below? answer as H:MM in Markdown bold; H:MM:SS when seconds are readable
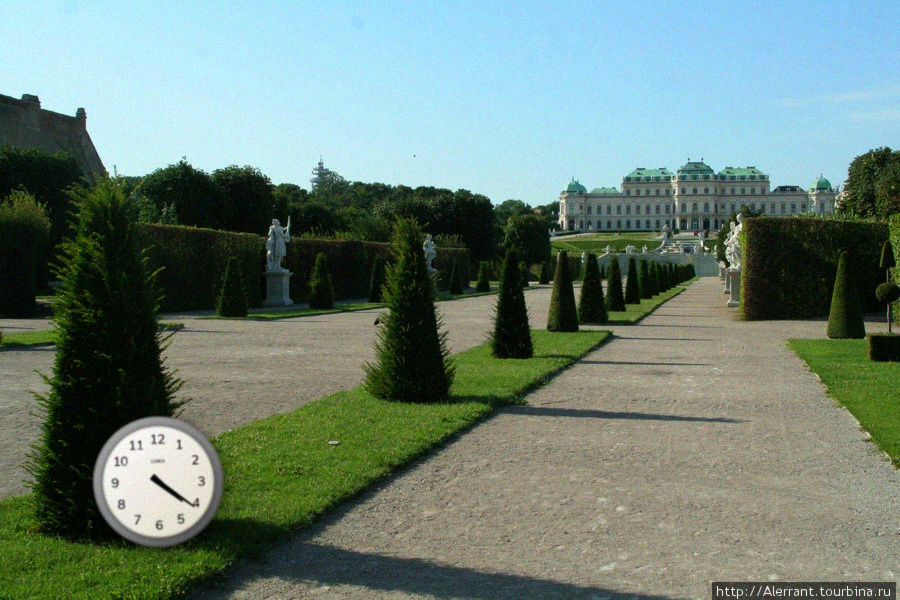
**4:21**
